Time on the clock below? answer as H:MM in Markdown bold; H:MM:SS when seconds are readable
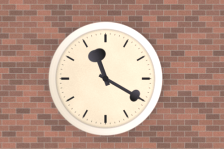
**11:20**
